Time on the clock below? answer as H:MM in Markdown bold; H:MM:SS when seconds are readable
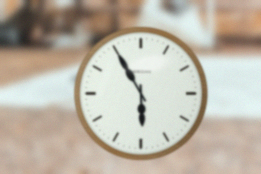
**5:55**
